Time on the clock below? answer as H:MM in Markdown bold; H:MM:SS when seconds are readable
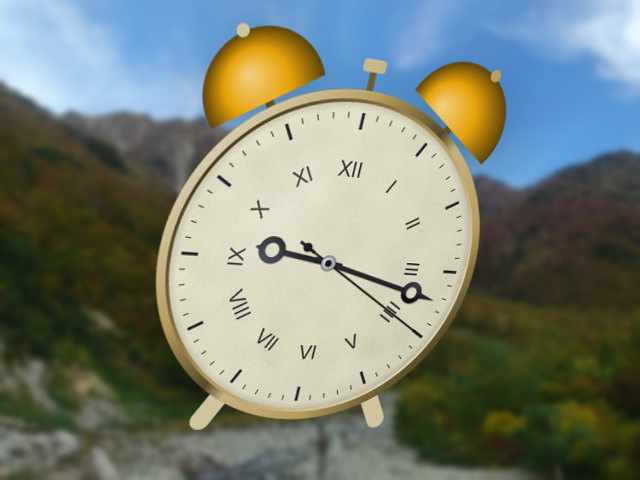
**9:17:20**
